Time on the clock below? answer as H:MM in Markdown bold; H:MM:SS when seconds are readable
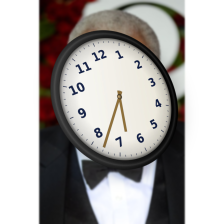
**6:38**
